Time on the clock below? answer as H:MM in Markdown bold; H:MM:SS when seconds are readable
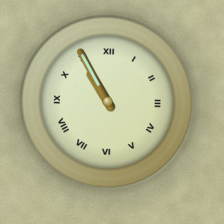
**10:55**
